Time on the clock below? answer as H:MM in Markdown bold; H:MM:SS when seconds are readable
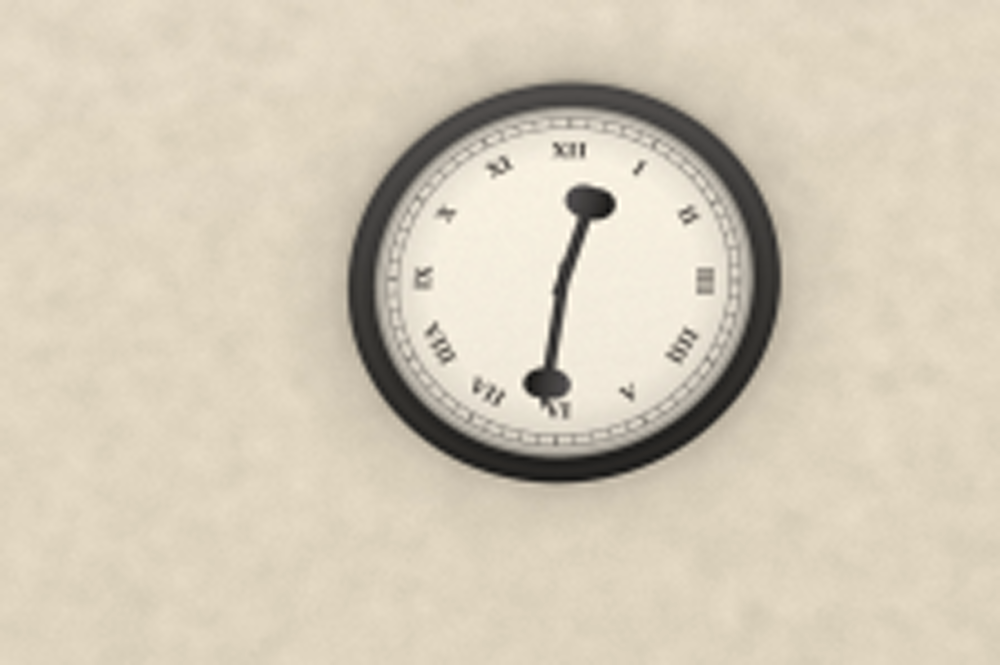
**12:31**
